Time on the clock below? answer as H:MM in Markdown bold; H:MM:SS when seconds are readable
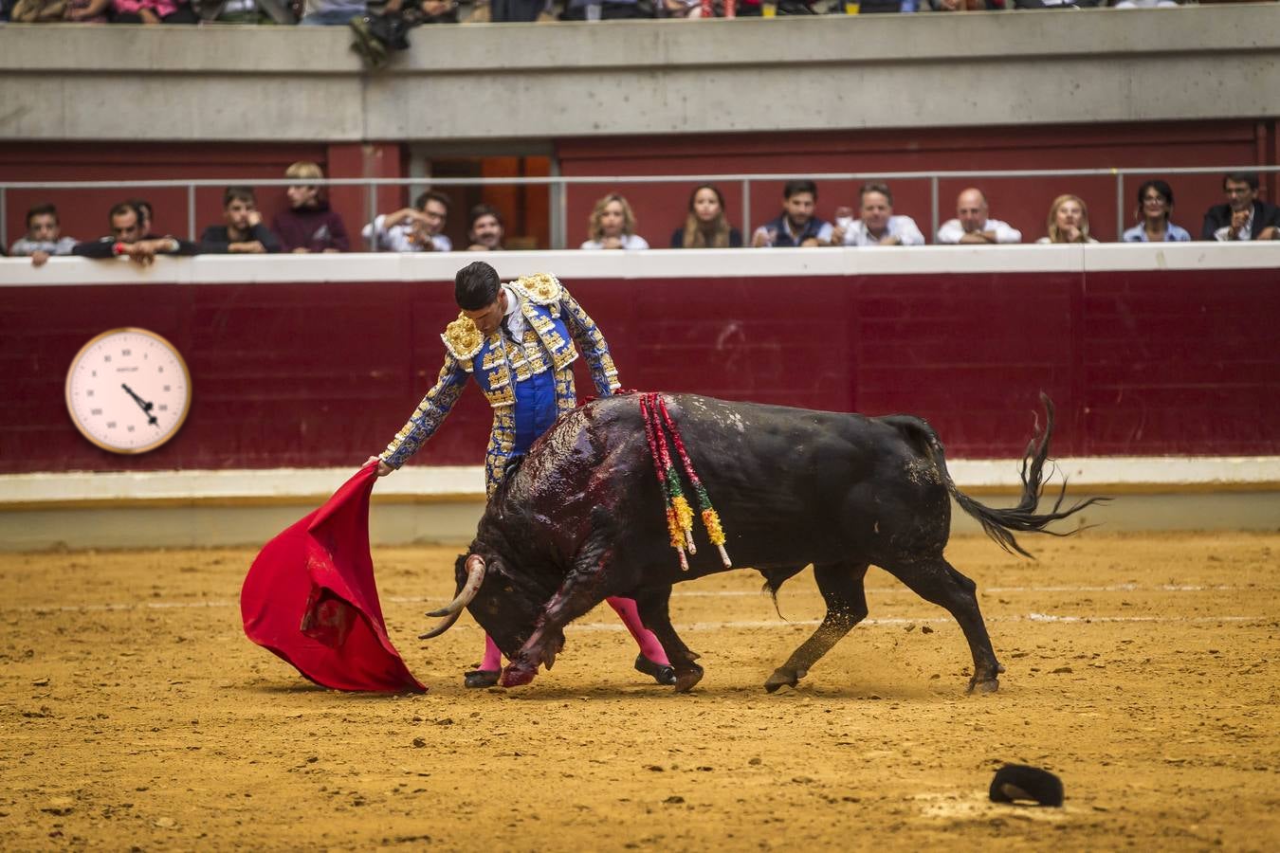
**4:24**
